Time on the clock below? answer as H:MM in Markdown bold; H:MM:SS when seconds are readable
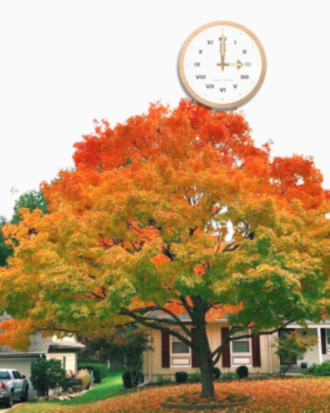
**3:00**
